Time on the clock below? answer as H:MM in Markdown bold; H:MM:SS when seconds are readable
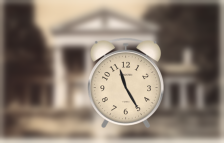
**11:25**
